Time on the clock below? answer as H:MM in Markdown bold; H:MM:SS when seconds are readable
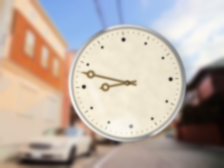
**8:48**
